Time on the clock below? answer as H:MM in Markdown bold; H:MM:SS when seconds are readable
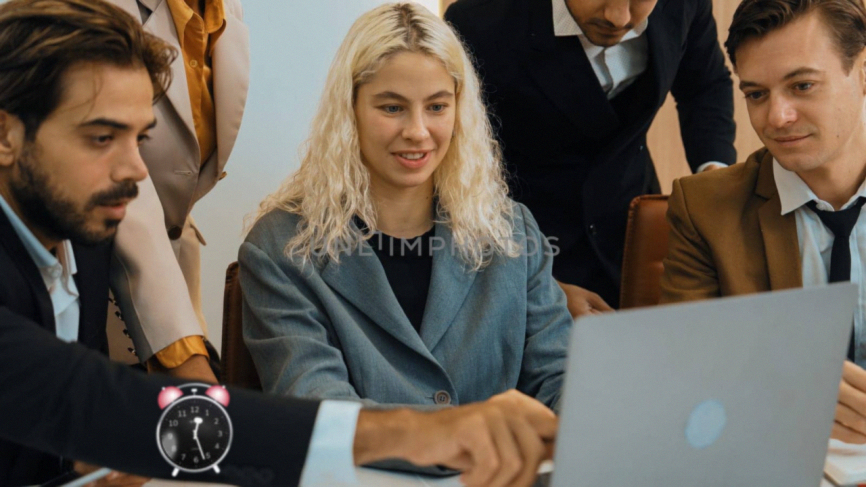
**12:27**
